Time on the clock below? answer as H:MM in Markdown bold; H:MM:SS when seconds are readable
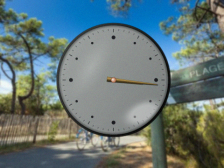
**3:16**
